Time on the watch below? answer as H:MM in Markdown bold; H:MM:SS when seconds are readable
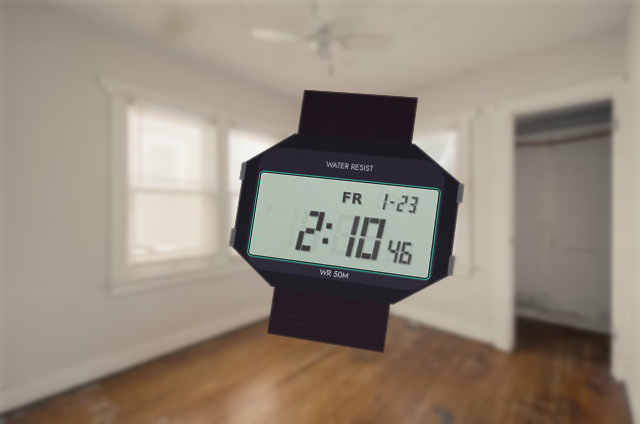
**2:10:46**
